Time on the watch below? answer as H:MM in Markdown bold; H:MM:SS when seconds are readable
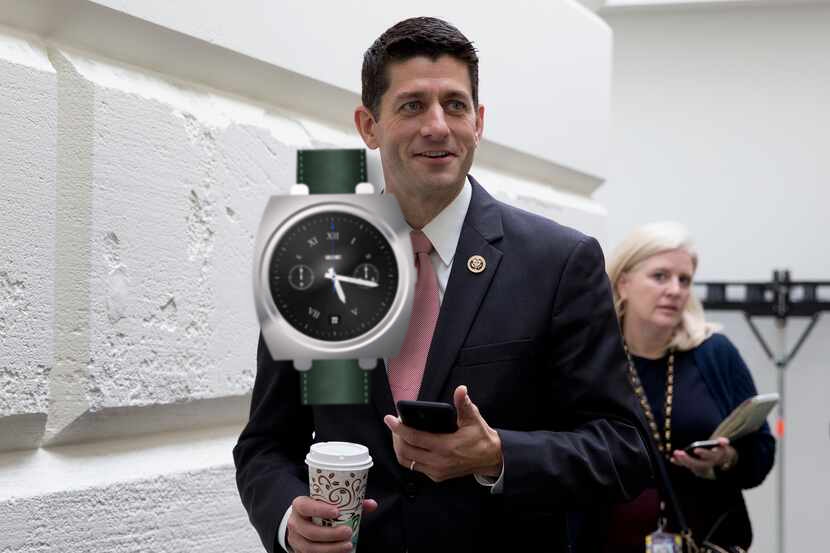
**5:17**
